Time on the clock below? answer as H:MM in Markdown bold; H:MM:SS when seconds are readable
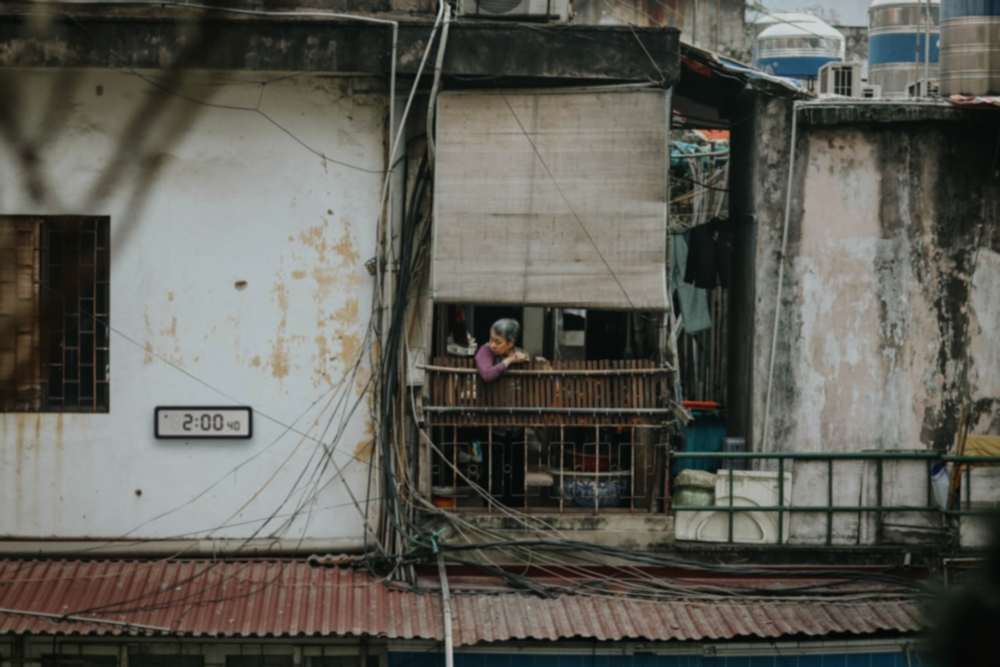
**2:00**
